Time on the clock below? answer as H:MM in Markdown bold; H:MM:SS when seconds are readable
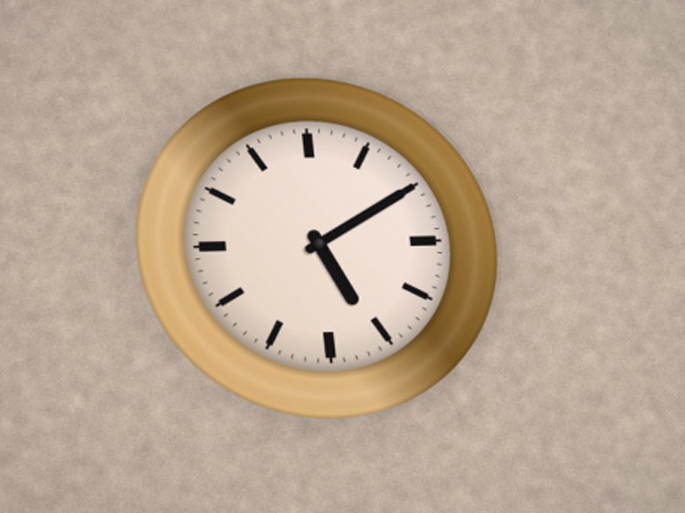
**5:10**
